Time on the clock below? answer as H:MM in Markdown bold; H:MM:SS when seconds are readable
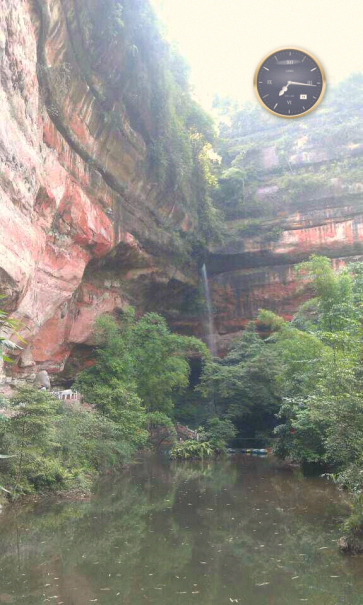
**7:16**
